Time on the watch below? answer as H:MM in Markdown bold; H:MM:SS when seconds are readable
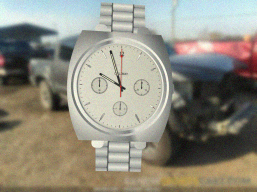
**9:57**
